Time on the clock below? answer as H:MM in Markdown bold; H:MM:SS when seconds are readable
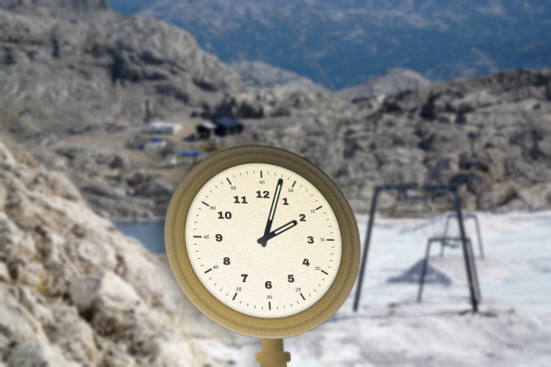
**2:03**
